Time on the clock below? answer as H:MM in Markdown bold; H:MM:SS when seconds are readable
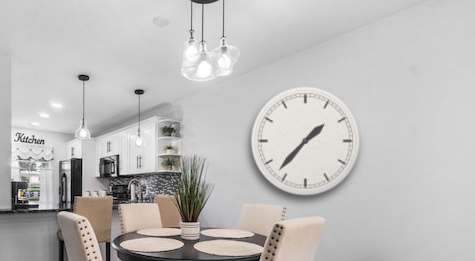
**1:37**
